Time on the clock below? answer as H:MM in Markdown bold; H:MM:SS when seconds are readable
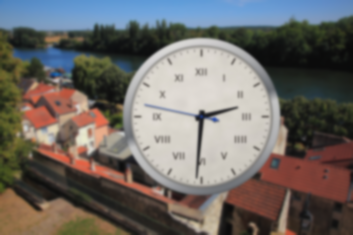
**2:30:47**
